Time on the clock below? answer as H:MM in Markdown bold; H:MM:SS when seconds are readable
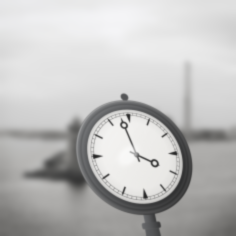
**3:58**
